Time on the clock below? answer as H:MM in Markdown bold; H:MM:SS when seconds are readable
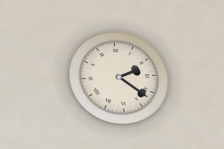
**2:22**
